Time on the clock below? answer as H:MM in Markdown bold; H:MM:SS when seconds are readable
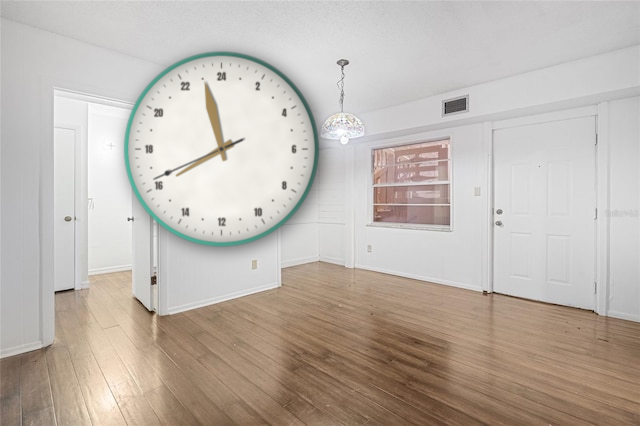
**15:57:41**
